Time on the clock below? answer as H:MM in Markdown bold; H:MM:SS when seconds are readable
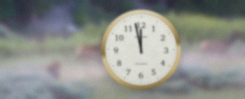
**11:58**
